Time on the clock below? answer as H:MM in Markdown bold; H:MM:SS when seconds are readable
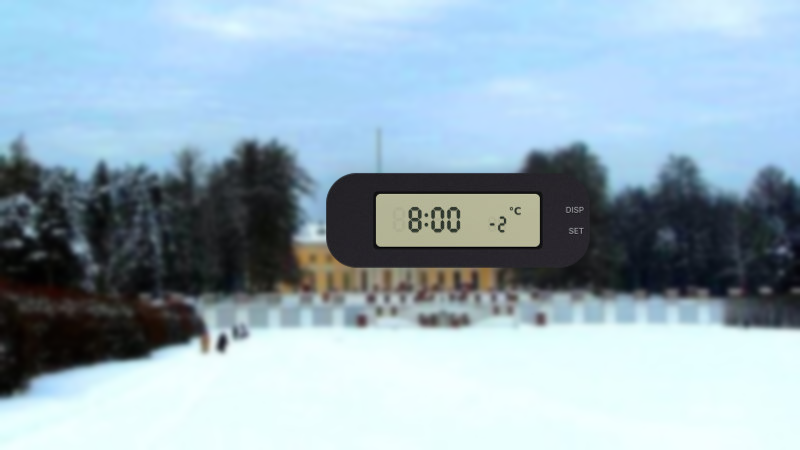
**8:00**
